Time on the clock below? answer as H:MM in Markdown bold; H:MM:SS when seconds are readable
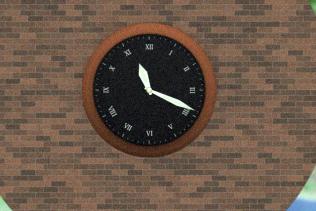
**11:19**
